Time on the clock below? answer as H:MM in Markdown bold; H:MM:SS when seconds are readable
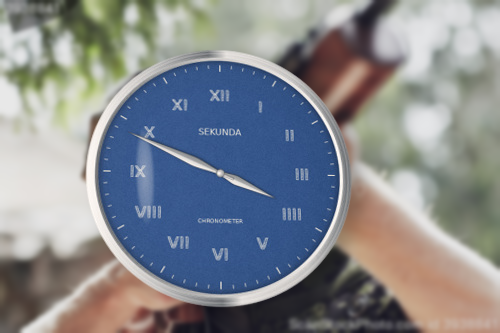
**3:49**
